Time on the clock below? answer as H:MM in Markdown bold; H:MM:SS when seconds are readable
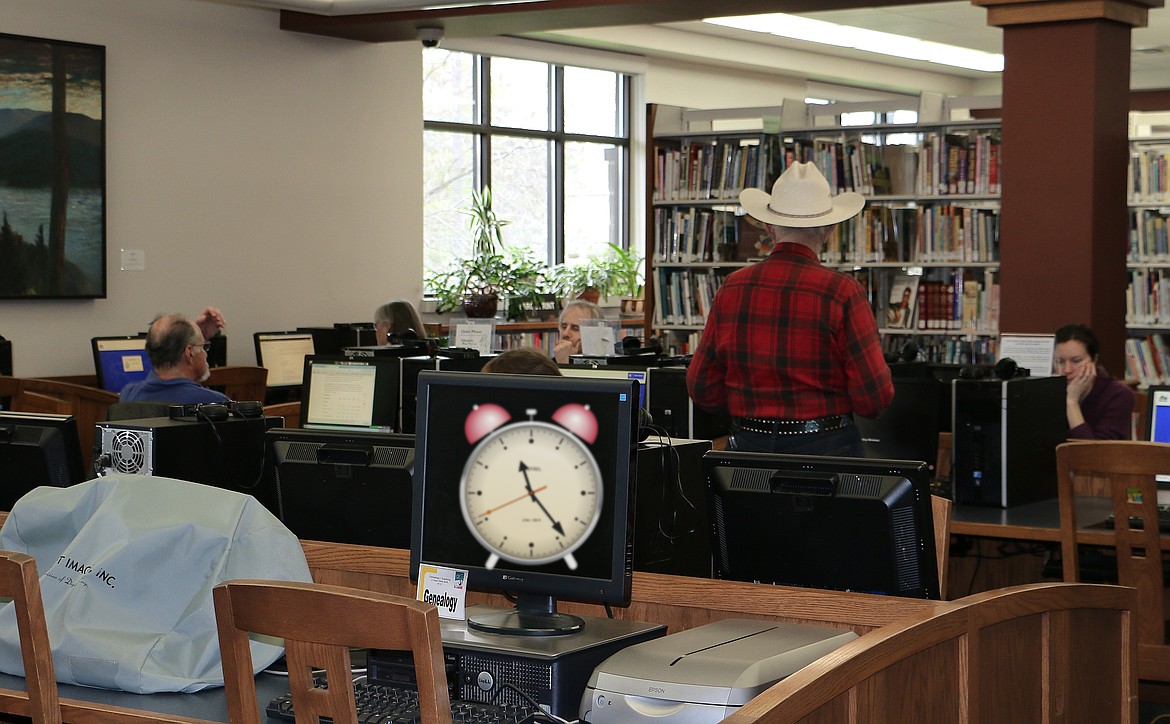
**11:23:41**
